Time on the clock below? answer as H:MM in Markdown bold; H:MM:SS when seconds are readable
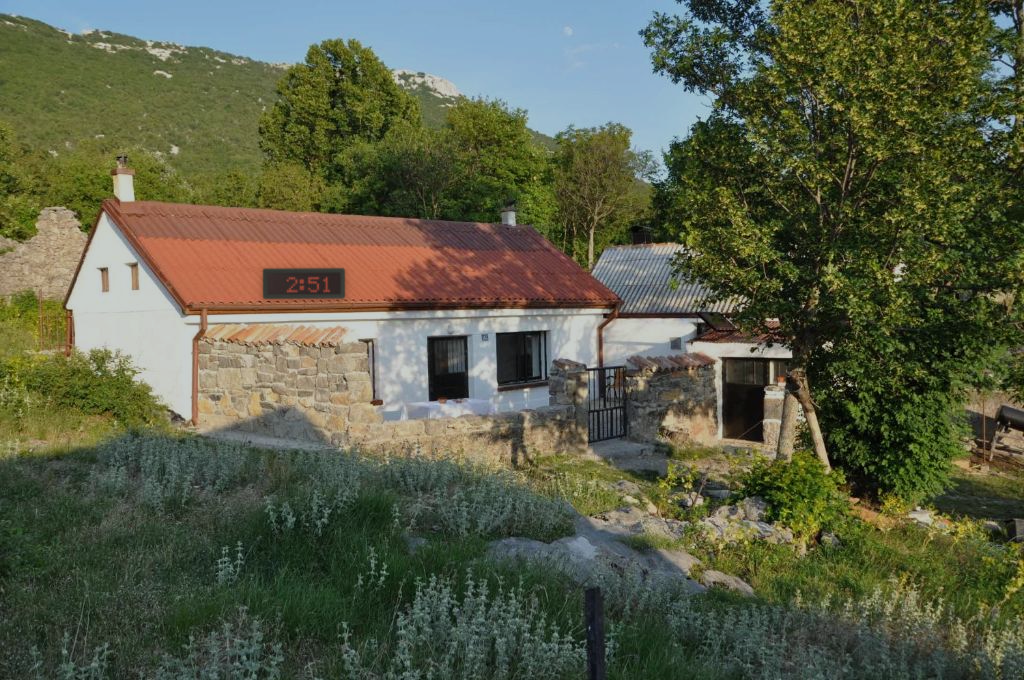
**2:51**
